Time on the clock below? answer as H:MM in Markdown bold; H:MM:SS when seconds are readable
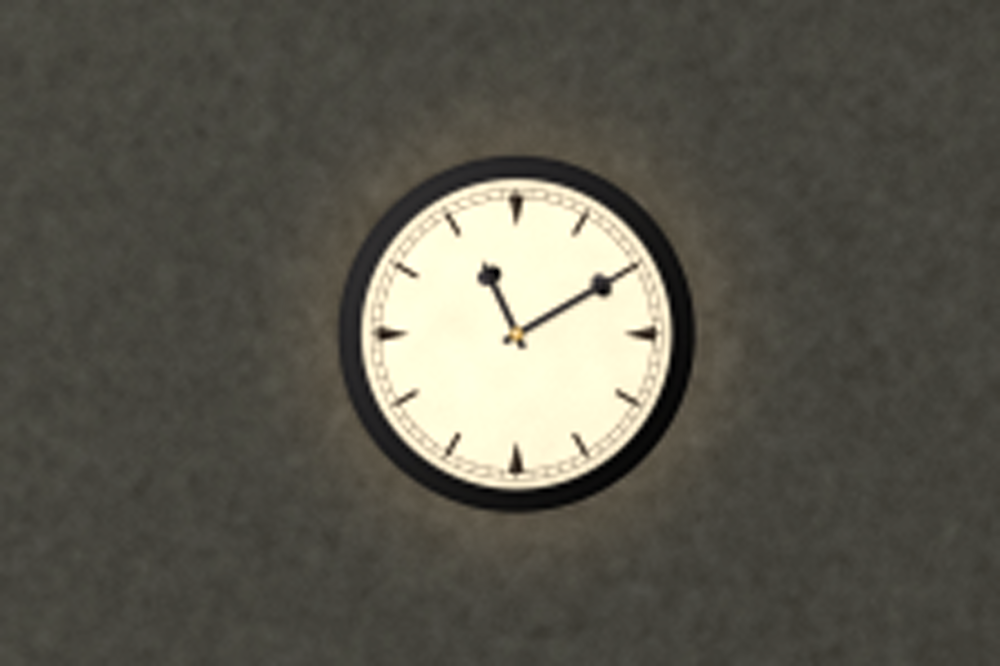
**11:10**
